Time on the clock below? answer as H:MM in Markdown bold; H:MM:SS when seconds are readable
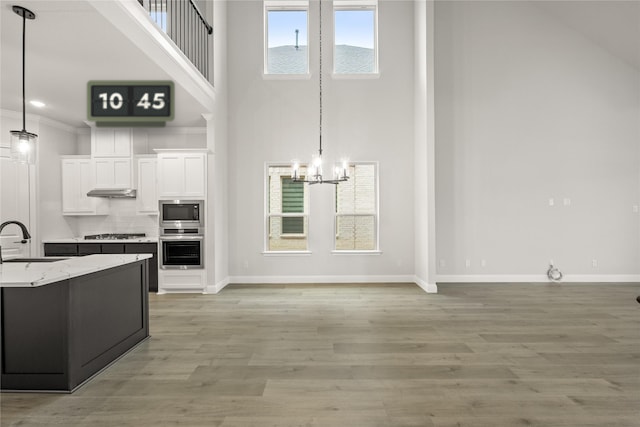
**10:45**
